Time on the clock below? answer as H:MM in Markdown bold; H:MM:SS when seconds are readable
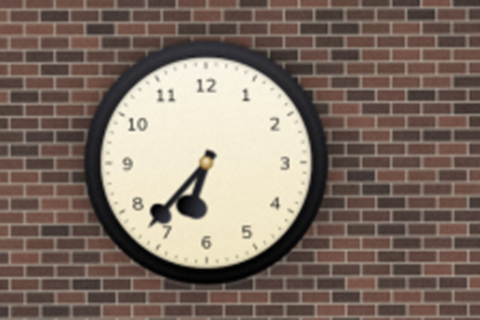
**6:37**
